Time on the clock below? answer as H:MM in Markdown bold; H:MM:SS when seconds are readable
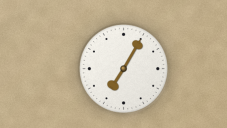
**7:05**
